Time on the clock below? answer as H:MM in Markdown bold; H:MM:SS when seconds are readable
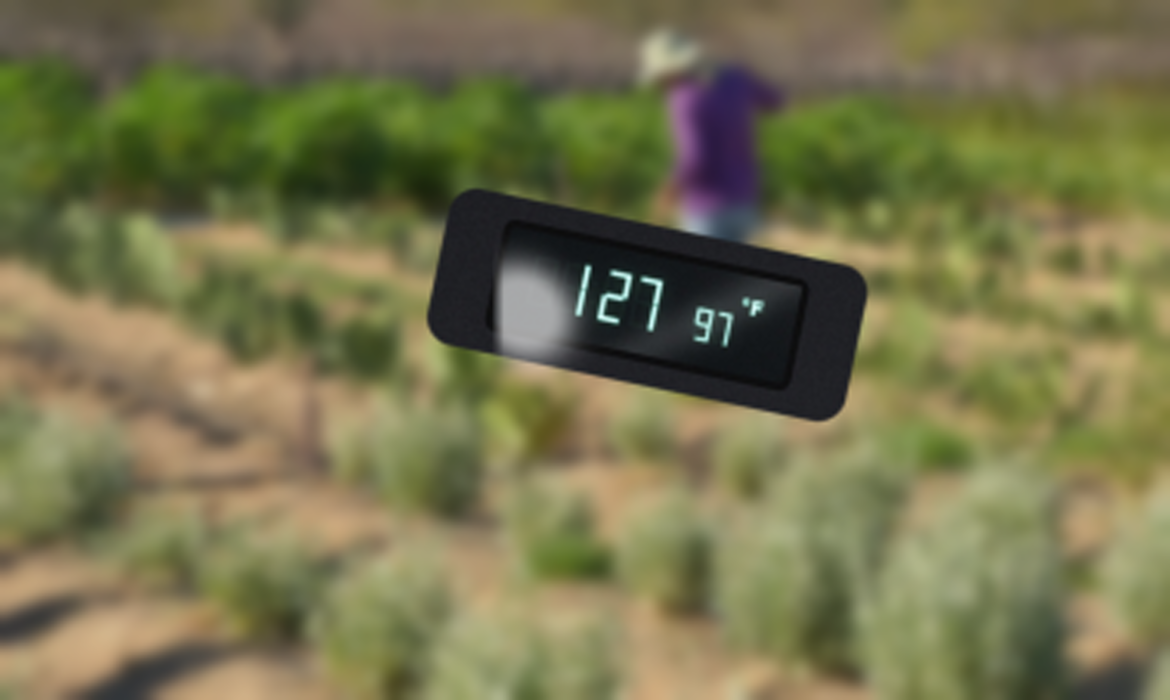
**1:27**
